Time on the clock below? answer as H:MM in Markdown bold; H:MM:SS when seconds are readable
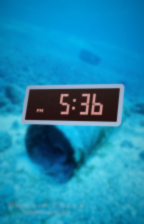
**5:36**
